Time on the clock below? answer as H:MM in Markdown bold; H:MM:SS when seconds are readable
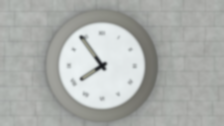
**7:54**
